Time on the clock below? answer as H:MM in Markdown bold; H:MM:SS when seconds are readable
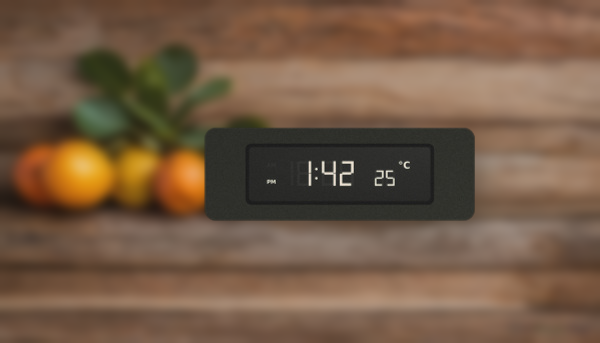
**1:42**
